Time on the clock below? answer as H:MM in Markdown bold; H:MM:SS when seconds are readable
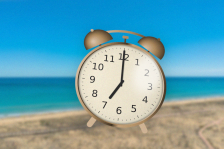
**7:00**
